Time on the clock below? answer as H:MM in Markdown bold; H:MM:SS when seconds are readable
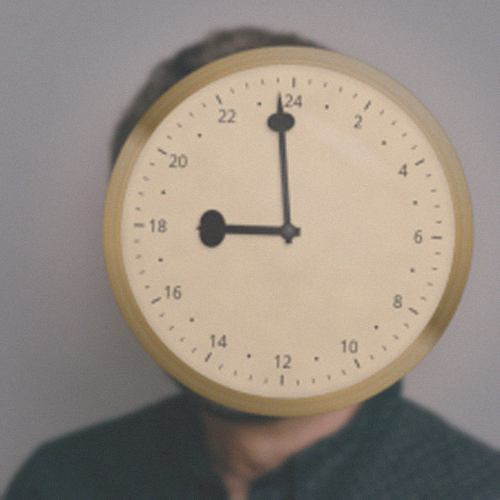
**17:59**
